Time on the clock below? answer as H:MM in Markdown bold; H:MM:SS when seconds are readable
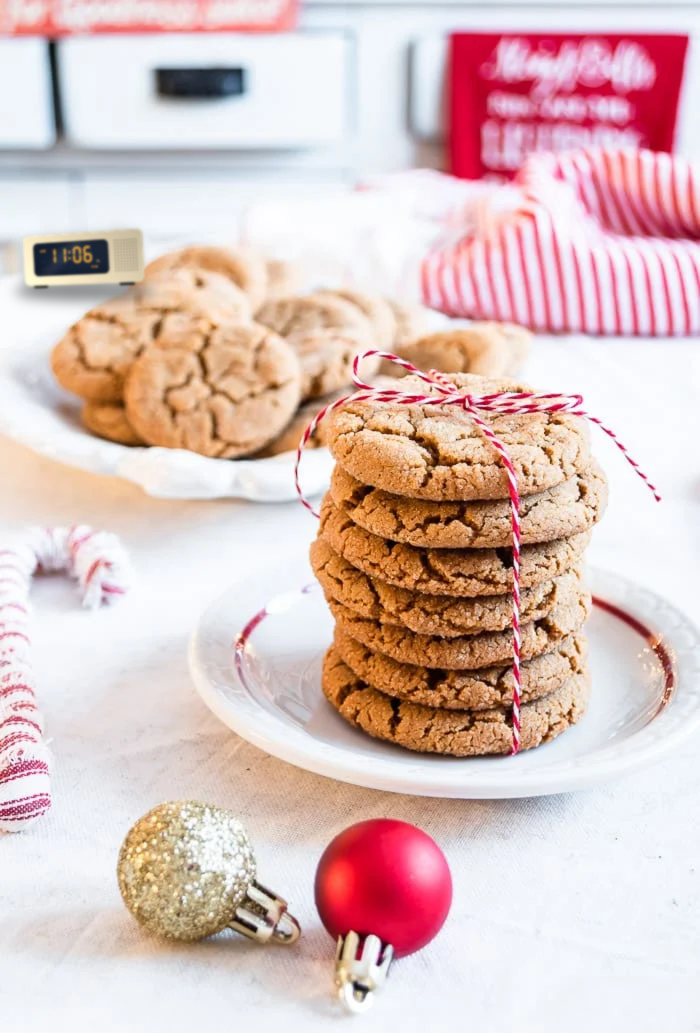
**11:06**
